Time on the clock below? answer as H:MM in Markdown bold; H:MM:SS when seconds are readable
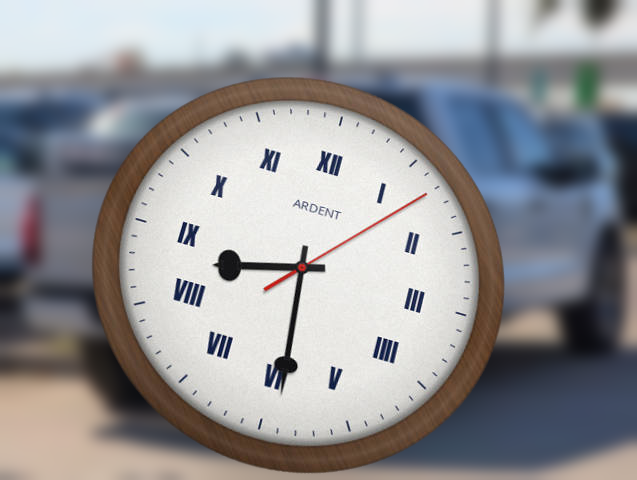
**8:29:07**
